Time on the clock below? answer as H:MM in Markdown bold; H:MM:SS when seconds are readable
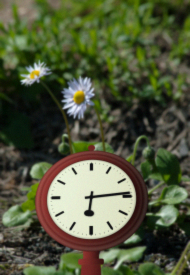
**6:14**
